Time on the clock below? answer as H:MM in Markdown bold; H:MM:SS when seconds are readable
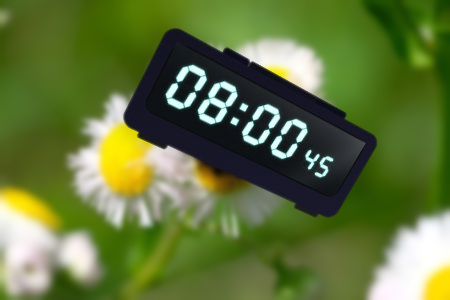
**8:00:45**
